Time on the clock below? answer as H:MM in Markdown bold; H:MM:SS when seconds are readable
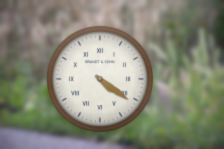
**4:21**
